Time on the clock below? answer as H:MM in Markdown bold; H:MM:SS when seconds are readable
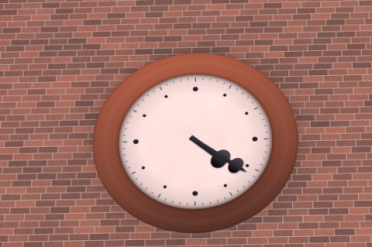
**4:21**
